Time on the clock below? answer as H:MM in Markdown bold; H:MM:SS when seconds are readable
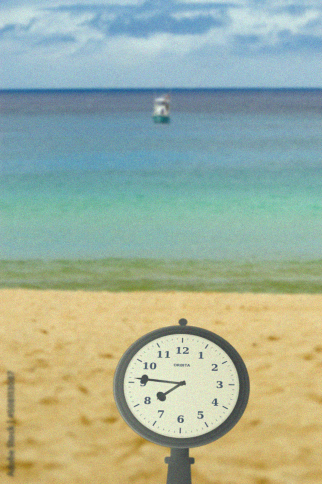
**7:46**
